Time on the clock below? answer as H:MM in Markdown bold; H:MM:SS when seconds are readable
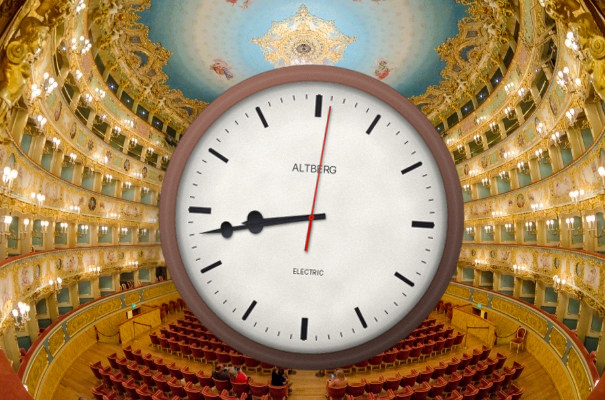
**8:43:01**
